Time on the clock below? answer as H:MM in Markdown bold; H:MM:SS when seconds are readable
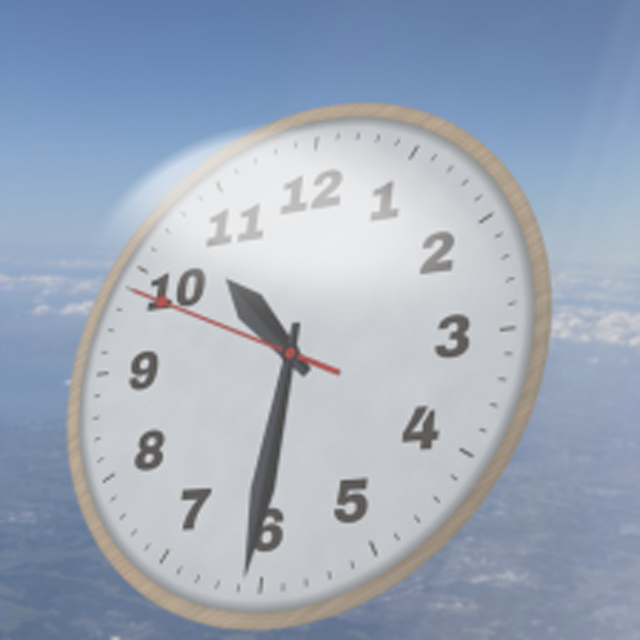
**10:30:49**
